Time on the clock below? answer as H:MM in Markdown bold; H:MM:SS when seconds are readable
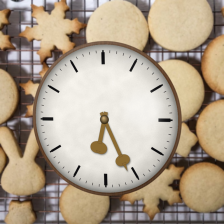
**6:26**
